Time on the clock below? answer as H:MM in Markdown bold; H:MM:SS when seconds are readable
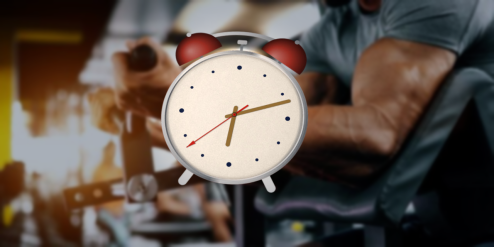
**6:11:38**
